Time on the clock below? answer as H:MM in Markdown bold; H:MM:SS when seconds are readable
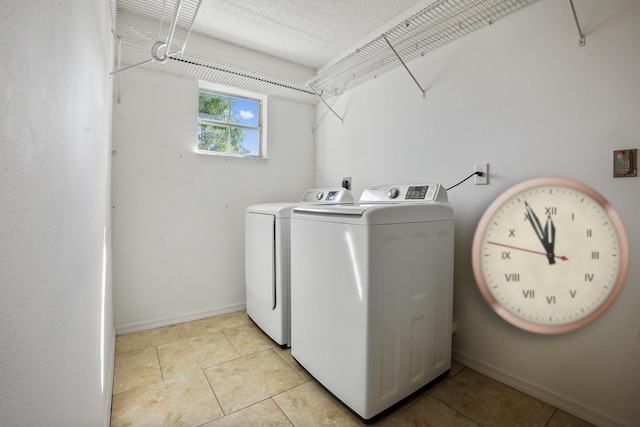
**11:55:47**
